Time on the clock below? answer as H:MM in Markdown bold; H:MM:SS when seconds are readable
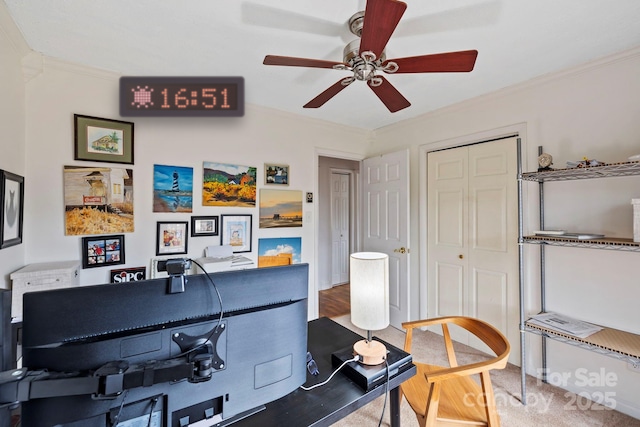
**16:51**
